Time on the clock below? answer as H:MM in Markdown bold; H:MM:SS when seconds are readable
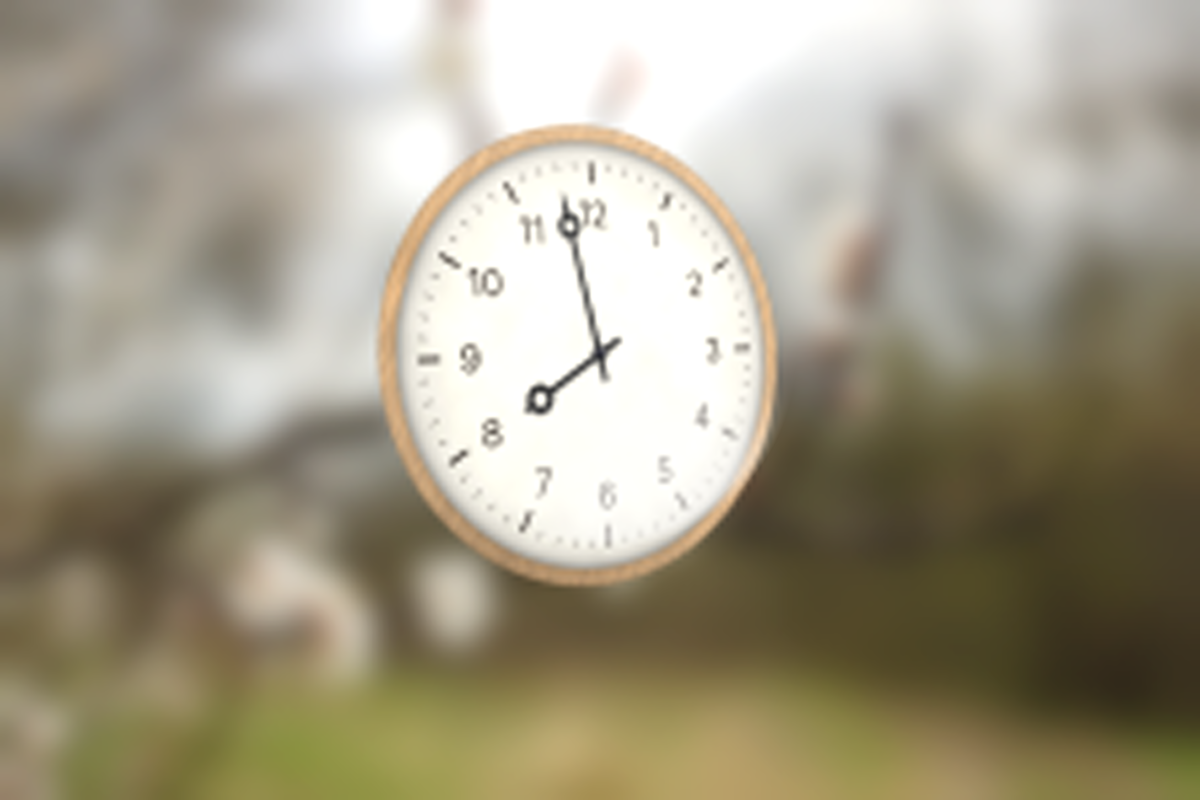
**7:58**
